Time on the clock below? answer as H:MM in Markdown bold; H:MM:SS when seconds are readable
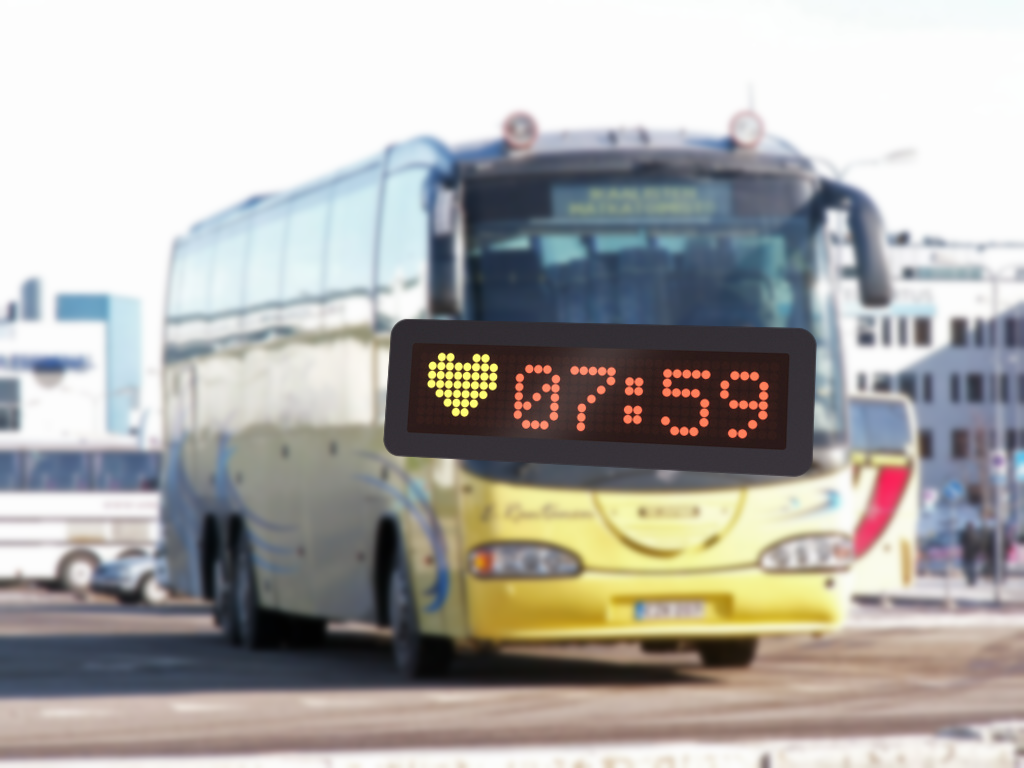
**7:59**
